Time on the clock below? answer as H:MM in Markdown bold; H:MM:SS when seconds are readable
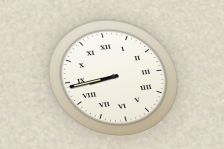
**8:44**
